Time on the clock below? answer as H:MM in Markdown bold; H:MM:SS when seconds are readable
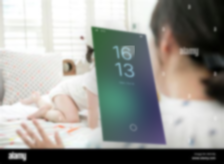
**16:13**
